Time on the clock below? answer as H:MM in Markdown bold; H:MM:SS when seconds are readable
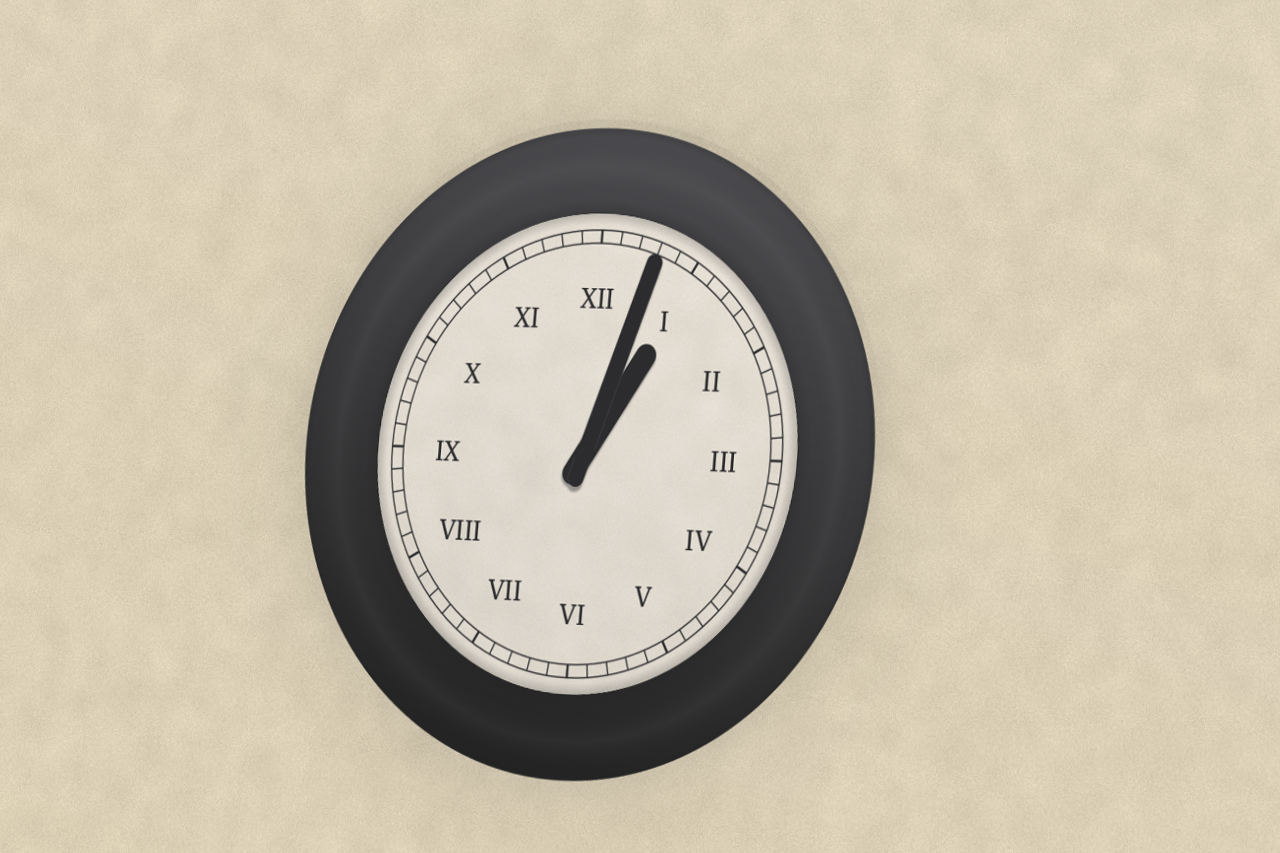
**1:03**
